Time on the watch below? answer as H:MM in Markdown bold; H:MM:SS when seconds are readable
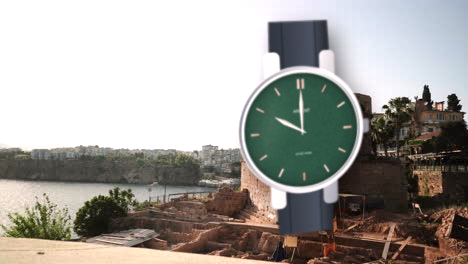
**10:00**
